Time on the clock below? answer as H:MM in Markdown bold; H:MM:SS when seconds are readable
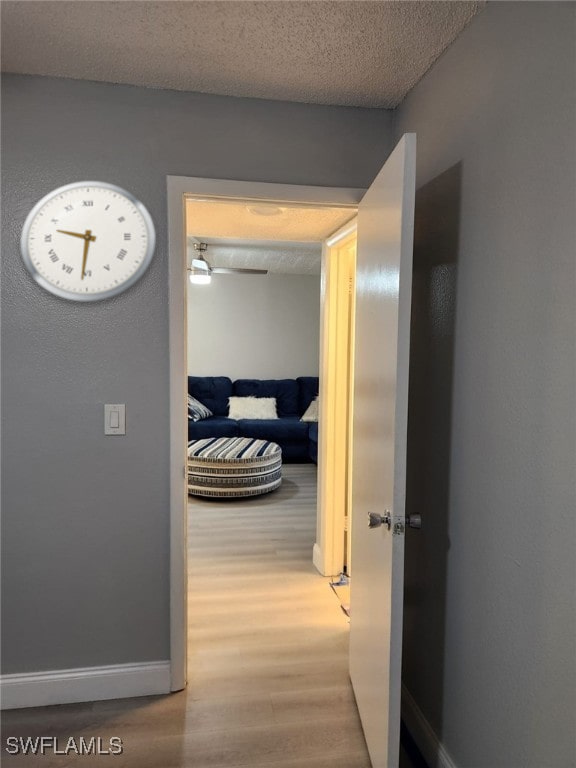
**9:31**
